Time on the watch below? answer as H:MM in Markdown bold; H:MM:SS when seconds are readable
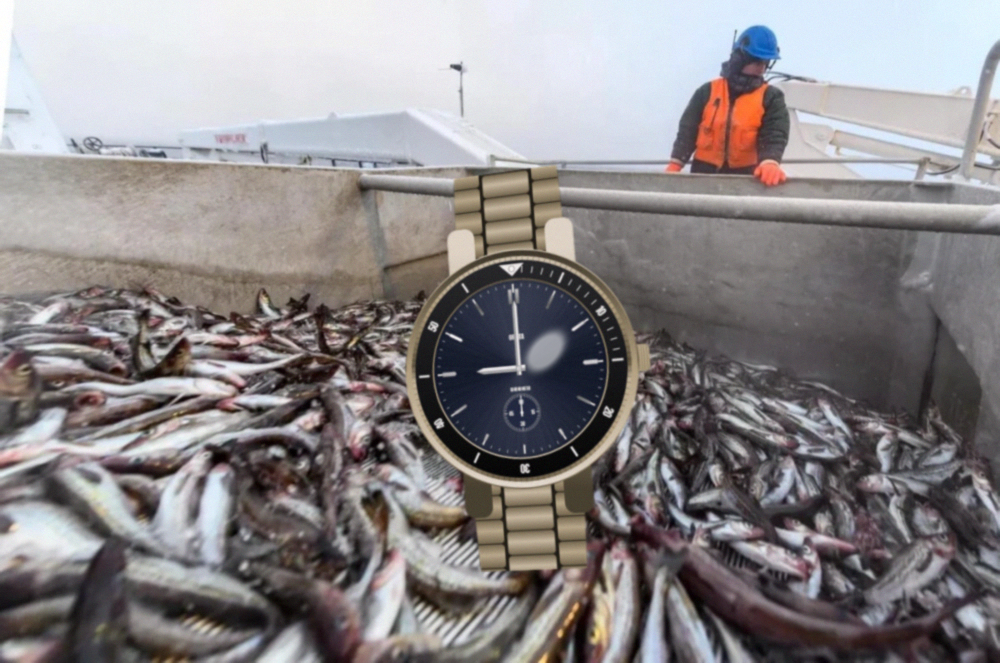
**9:00**
